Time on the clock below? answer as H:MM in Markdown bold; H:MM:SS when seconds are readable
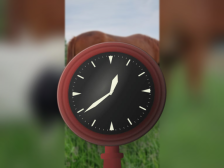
**12:39**
